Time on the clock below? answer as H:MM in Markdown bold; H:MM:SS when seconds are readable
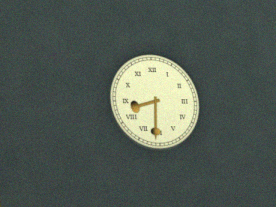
**8:31**
